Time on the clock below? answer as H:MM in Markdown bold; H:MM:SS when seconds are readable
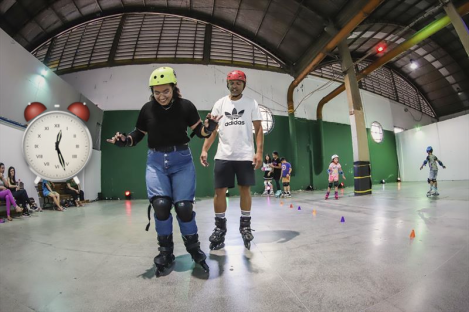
**12:27**
